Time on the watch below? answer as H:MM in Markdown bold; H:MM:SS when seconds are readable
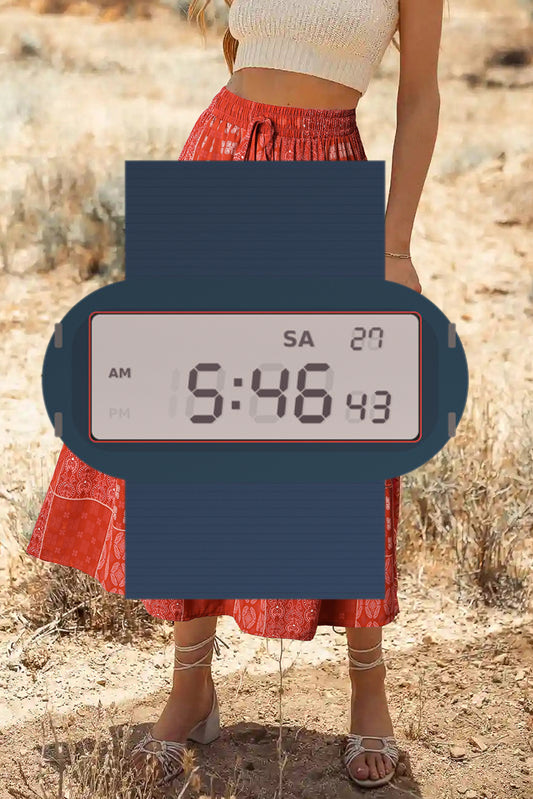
**5:46:43**
